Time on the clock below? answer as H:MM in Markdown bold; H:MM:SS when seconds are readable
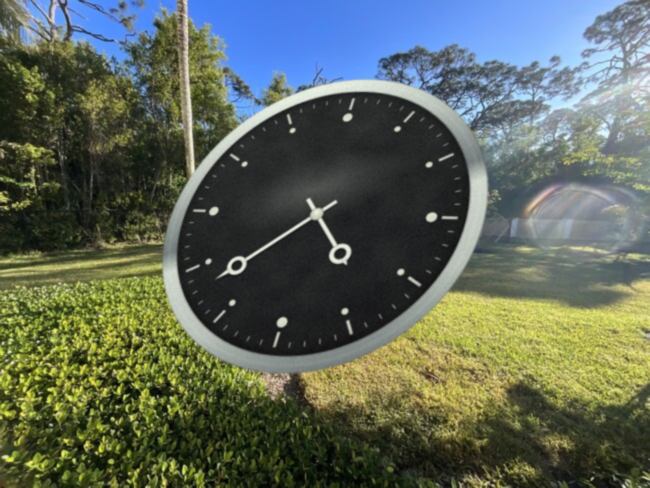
**4:38**
